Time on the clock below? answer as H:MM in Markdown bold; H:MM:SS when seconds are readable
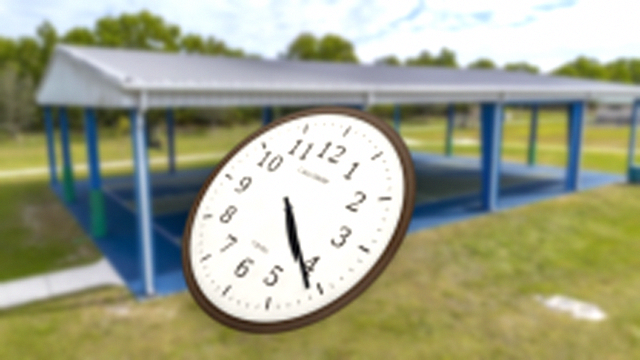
**4:21**
